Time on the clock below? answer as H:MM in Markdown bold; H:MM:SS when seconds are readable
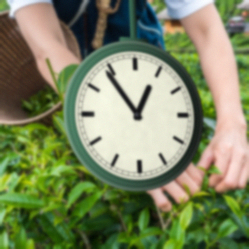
**12:54**
